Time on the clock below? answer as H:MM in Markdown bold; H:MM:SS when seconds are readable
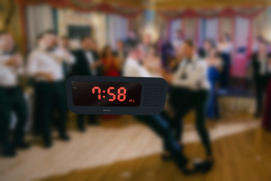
**7:58**
